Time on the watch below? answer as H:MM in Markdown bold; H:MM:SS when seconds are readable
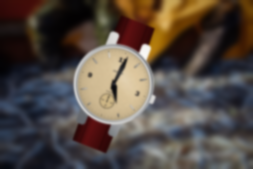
**5:01**
